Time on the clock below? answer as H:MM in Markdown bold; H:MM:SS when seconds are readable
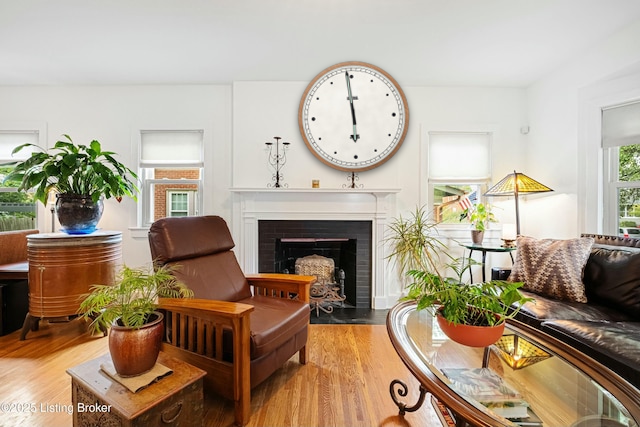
**5:59**
